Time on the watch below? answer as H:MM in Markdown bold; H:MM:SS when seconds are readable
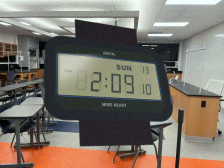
**2:09:10**
